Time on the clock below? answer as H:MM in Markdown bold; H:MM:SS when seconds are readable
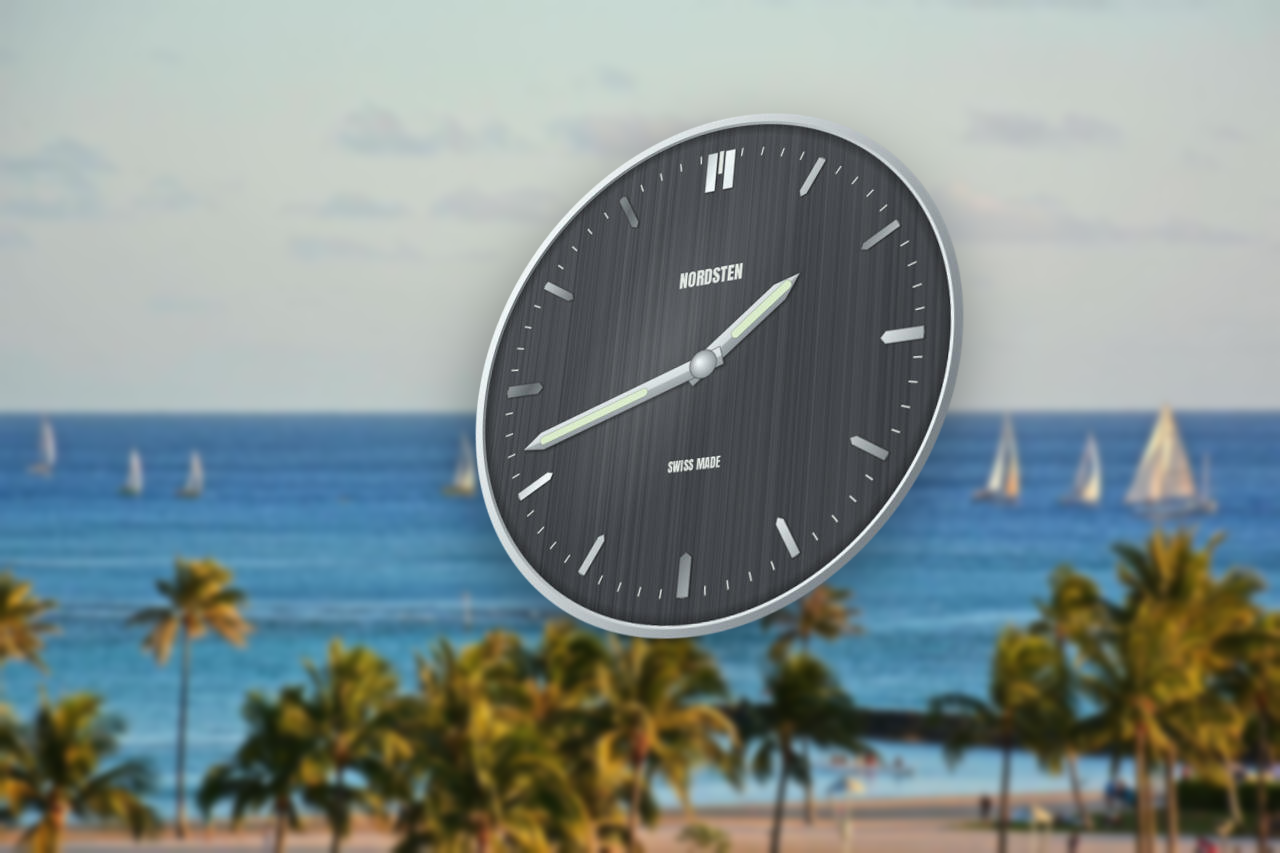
**1:42**
